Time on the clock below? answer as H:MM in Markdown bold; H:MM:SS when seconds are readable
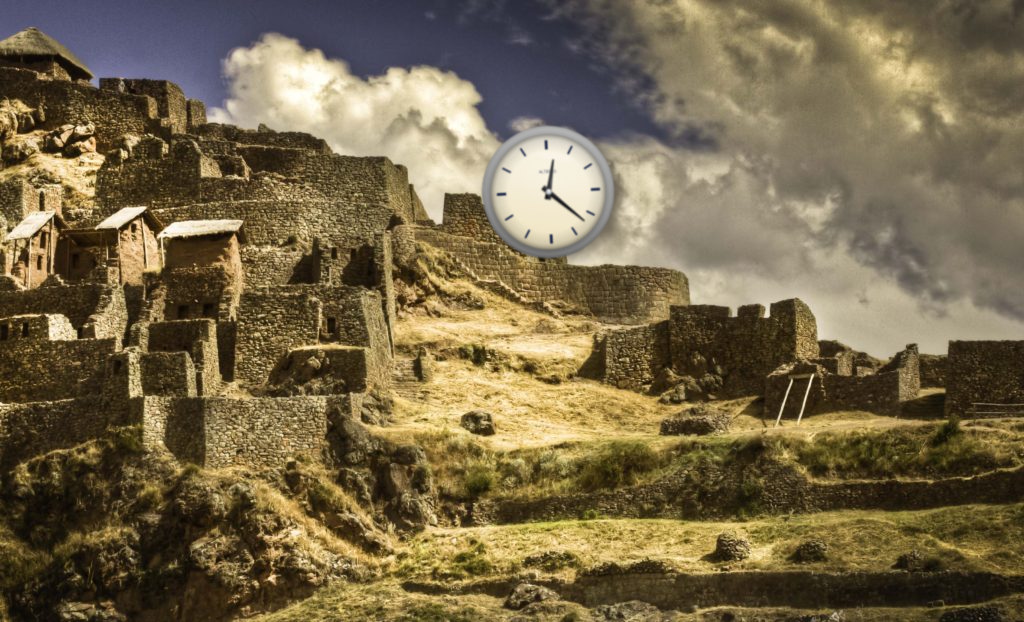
**12:22**
